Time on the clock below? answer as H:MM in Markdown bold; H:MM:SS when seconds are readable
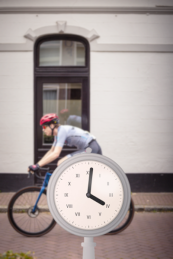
**4:01**
